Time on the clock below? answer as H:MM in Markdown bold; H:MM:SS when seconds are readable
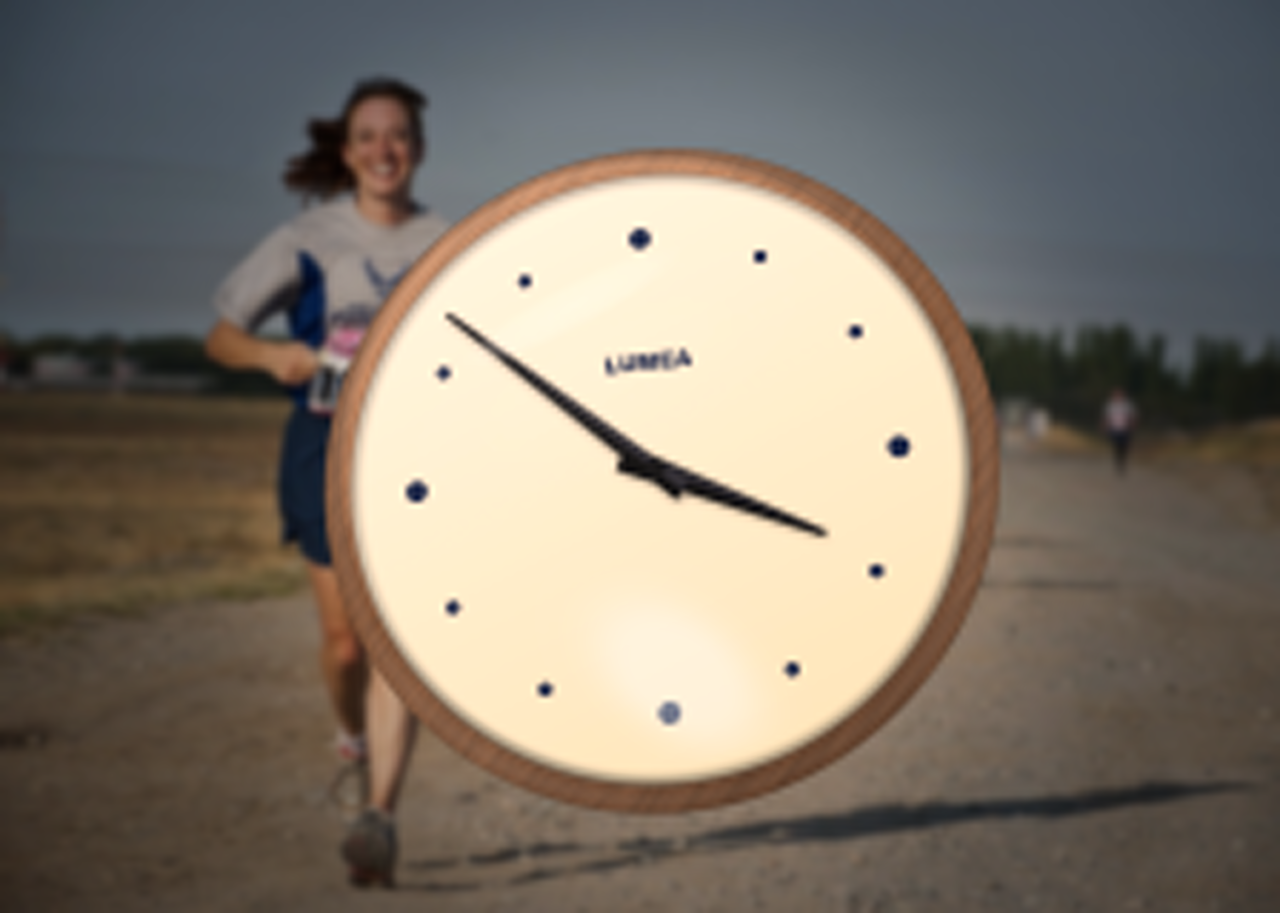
**3:52**
